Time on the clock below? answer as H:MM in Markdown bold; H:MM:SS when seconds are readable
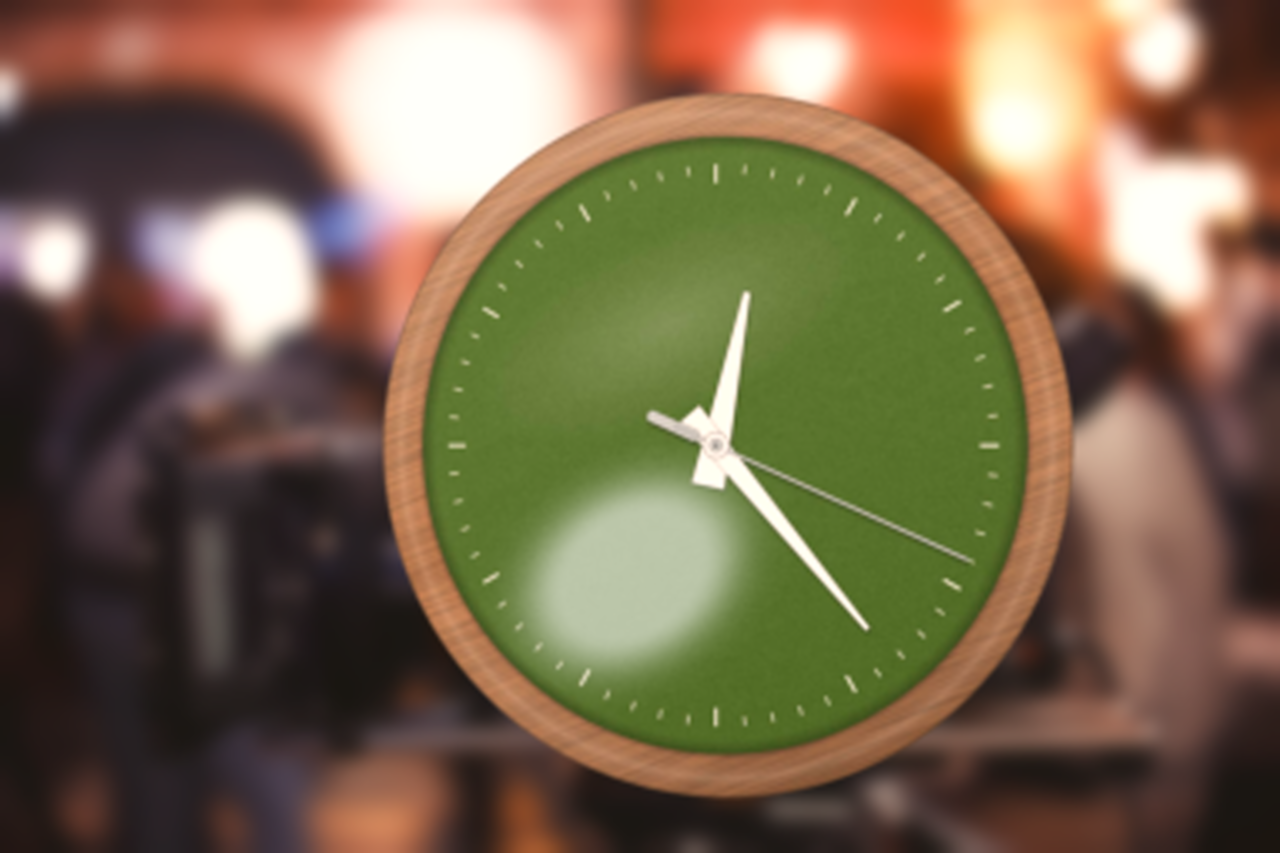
**12:23:19**
